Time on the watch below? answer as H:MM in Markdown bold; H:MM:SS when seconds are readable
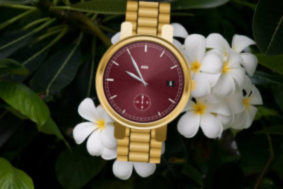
**9:55**
